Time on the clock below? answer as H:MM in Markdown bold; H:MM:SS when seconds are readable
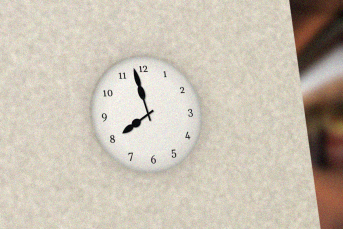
**7:58**
